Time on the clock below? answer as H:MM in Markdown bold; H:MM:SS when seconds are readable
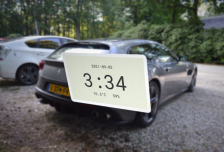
**3:34**
